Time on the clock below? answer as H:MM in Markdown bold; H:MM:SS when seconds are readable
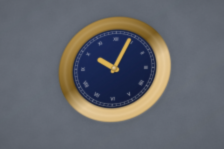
**10:04**
